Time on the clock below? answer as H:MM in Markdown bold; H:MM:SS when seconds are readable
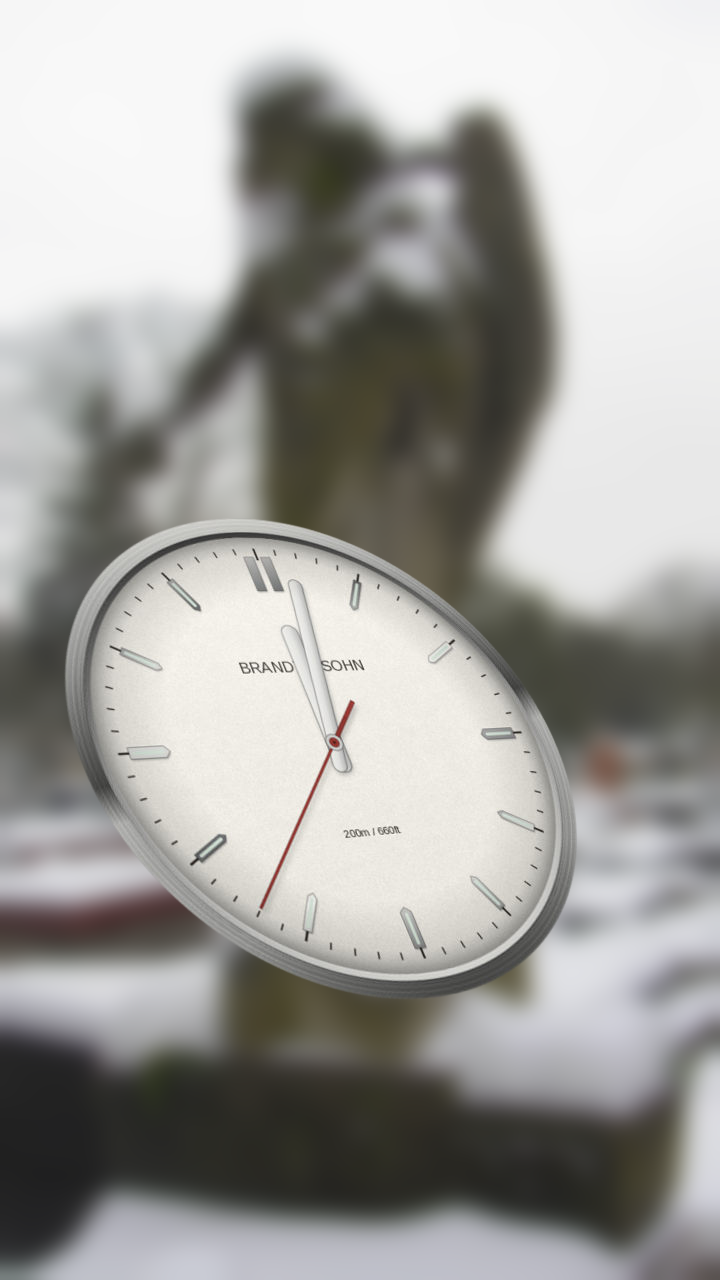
**12:01:37**
